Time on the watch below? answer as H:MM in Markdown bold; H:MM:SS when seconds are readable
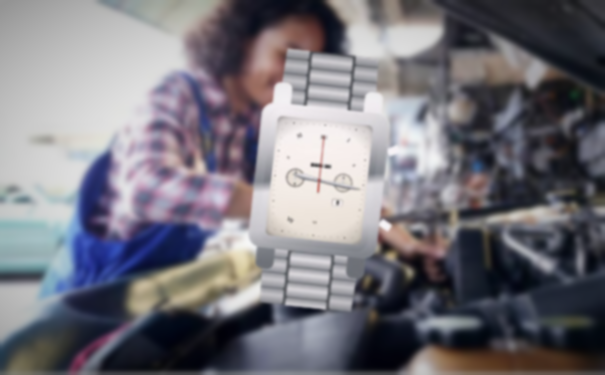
**9:16**
